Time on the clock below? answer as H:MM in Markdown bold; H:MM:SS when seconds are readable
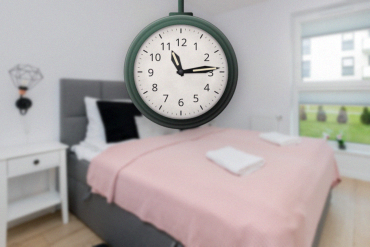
**11:14**
